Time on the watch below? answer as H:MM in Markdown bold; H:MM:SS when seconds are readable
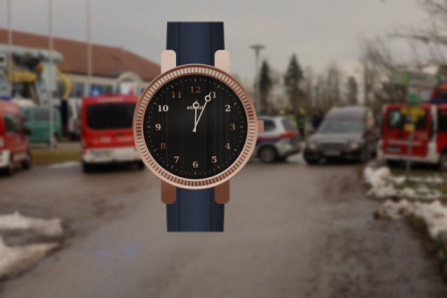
**12:04**
